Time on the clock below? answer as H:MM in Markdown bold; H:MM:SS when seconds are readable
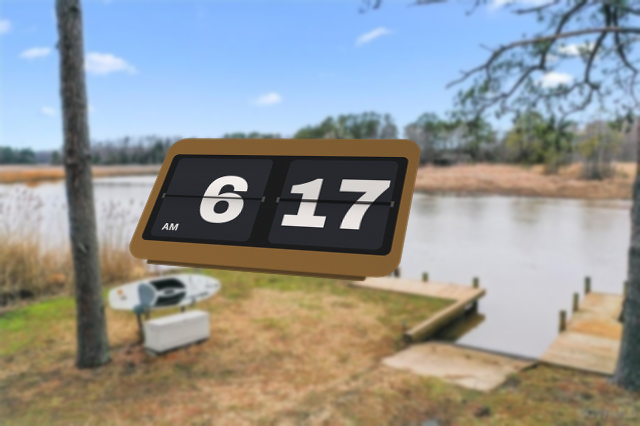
**6:17**
